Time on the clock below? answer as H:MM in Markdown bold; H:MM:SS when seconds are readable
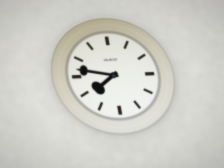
**7:47**
